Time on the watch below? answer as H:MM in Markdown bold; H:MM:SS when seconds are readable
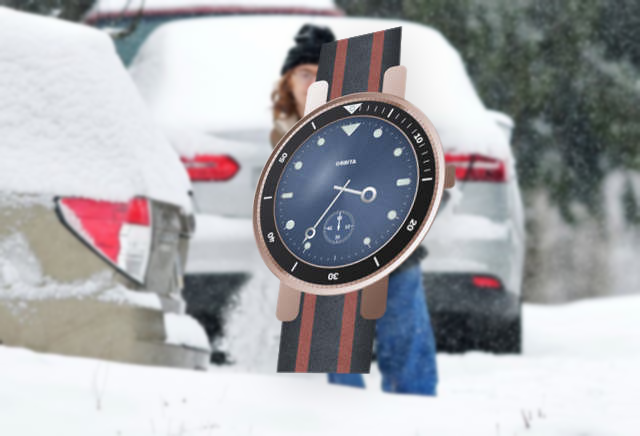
**3:36**
